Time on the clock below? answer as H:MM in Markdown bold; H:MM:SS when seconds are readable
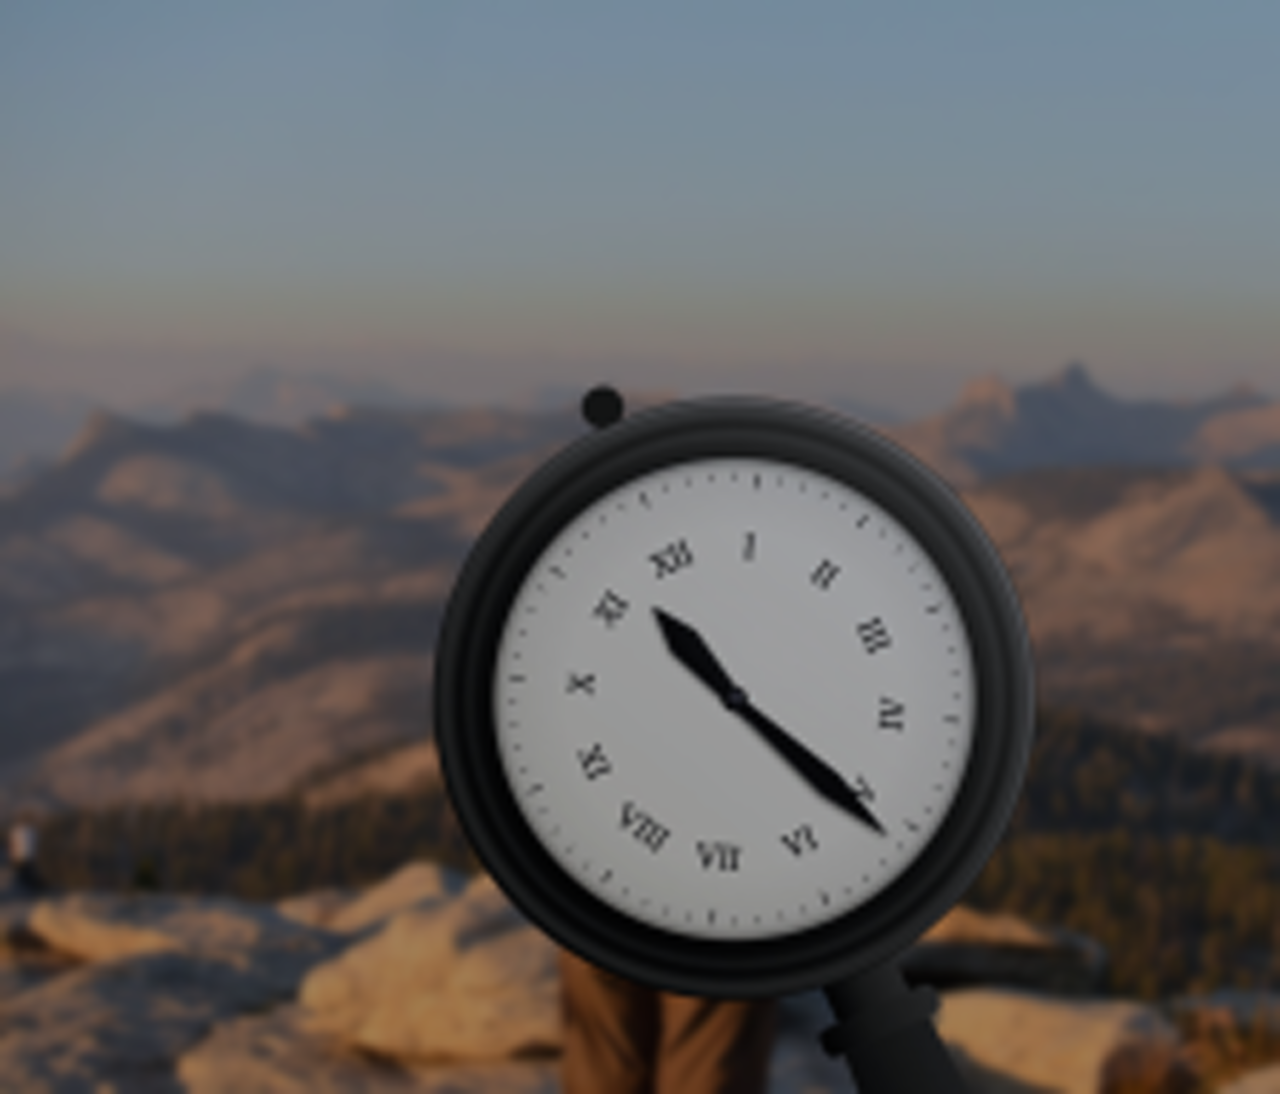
**11:26**
